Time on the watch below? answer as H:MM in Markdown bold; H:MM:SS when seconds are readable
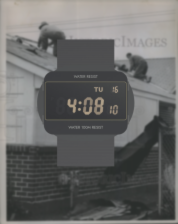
**4:08:10**
